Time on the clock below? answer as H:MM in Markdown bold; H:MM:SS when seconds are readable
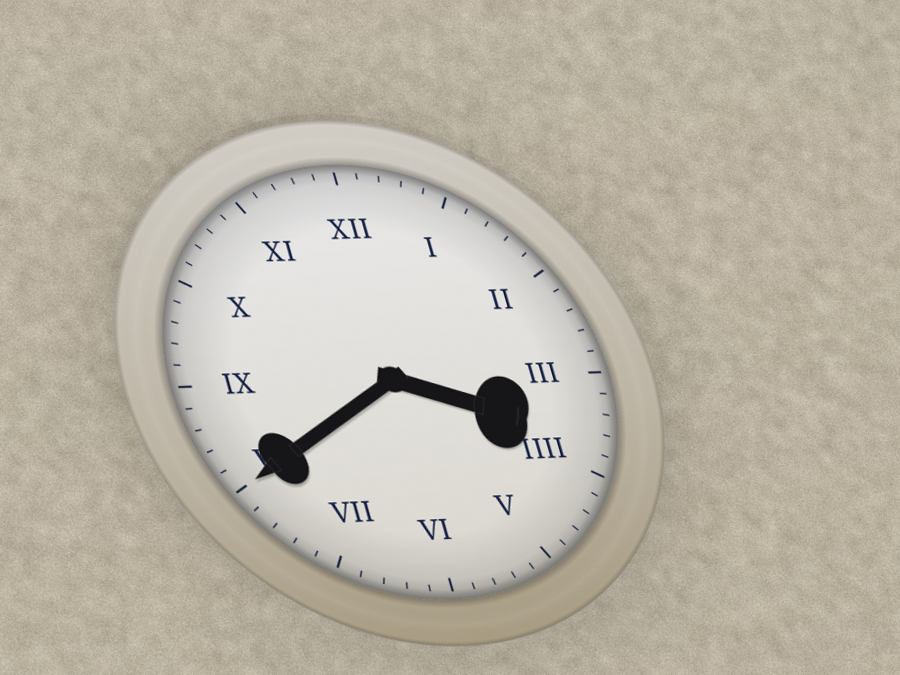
**3:40**
